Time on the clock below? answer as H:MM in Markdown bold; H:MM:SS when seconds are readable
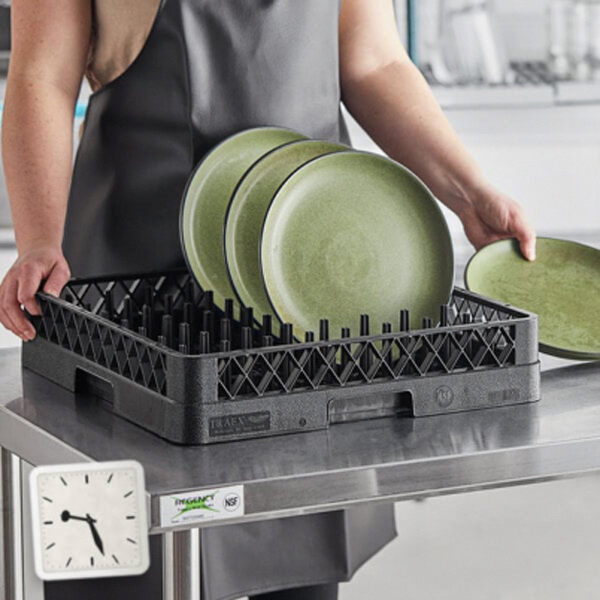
**9:27**
